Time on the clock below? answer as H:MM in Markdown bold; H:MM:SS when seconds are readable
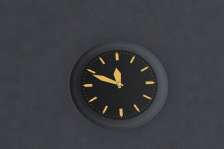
**11:49**
